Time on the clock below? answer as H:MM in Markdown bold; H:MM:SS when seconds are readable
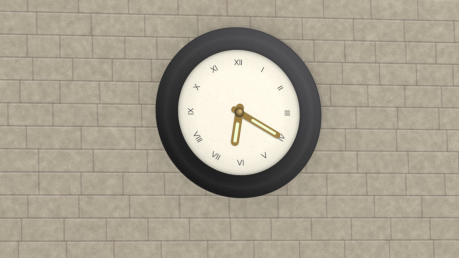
**6:20**
